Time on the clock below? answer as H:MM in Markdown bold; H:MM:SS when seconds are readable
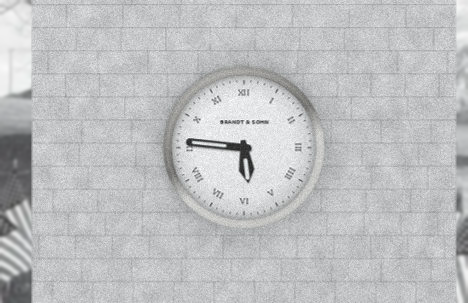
**5:46**
